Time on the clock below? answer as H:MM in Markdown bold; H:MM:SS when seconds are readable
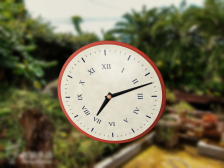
**7:12**
